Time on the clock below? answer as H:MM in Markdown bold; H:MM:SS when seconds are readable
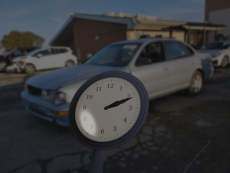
**2:11**
